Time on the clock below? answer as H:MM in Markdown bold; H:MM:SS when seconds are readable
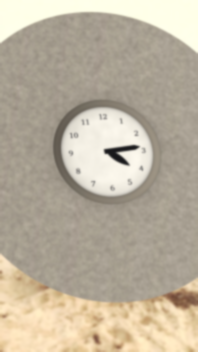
**4:14**
